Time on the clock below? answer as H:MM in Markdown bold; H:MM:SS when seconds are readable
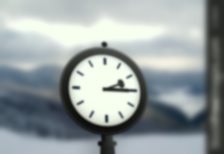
**2:15**
